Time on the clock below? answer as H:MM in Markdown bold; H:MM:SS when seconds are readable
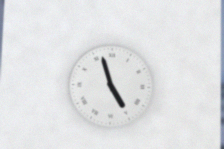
**4:57**
